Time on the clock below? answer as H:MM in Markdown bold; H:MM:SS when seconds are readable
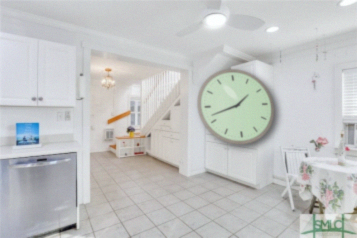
**1:42**
